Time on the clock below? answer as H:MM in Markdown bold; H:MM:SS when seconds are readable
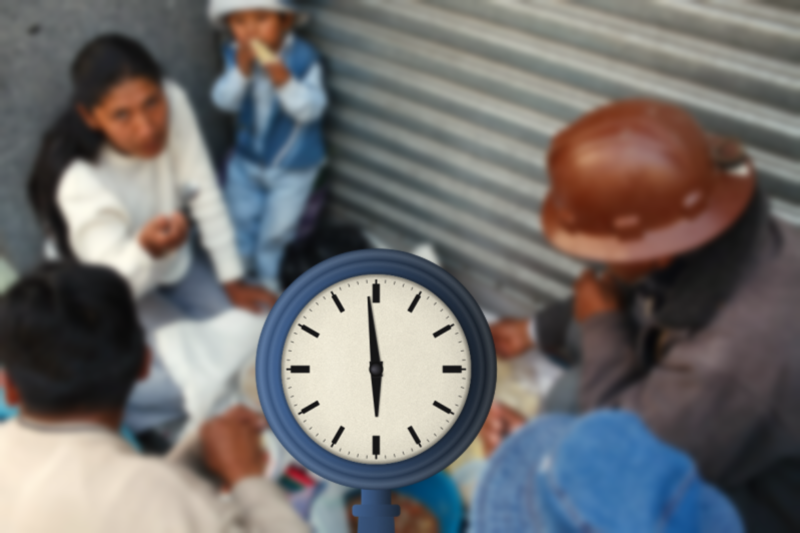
**5:59**
